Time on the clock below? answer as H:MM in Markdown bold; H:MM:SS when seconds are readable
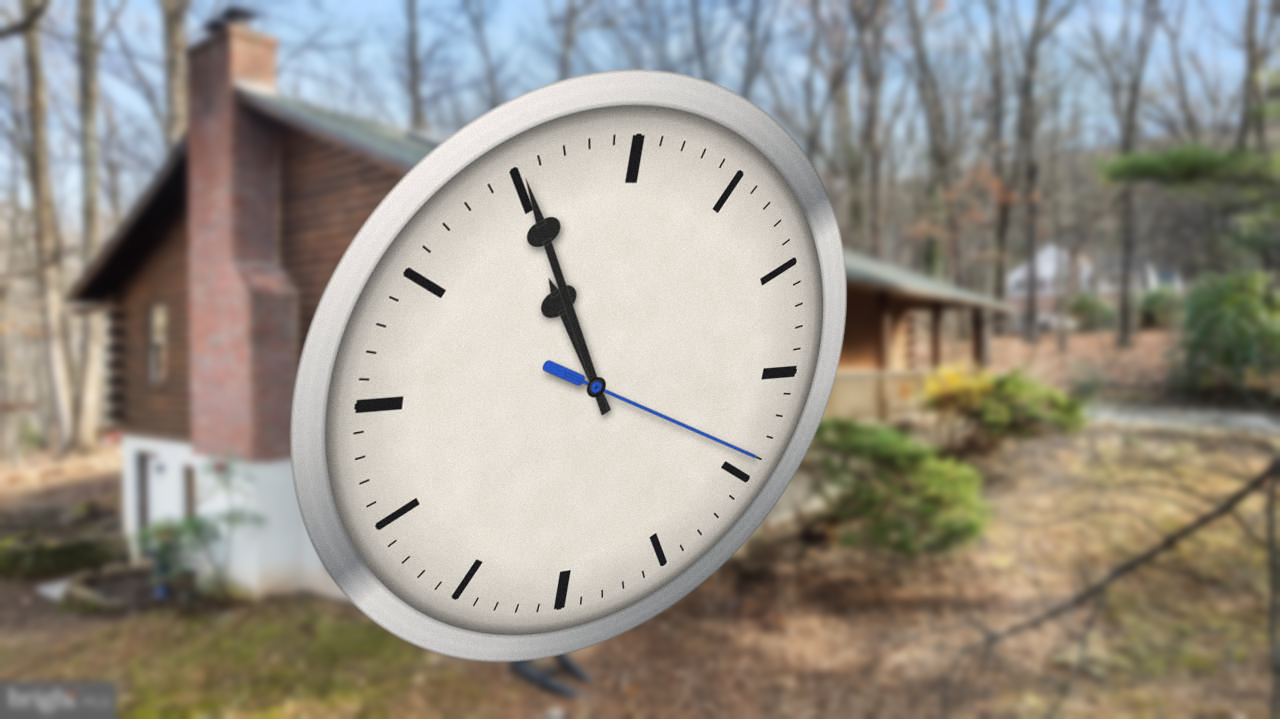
**10:55:19**
